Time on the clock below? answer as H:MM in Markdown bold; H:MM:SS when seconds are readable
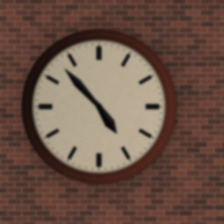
**4:53**
